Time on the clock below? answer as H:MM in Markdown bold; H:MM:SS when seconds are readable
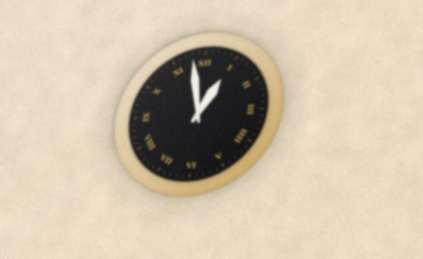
**12:58**
